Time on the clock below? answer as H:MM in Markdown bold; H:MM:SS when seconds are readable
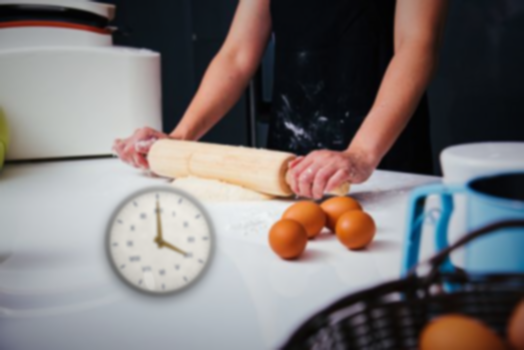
**4:00**
